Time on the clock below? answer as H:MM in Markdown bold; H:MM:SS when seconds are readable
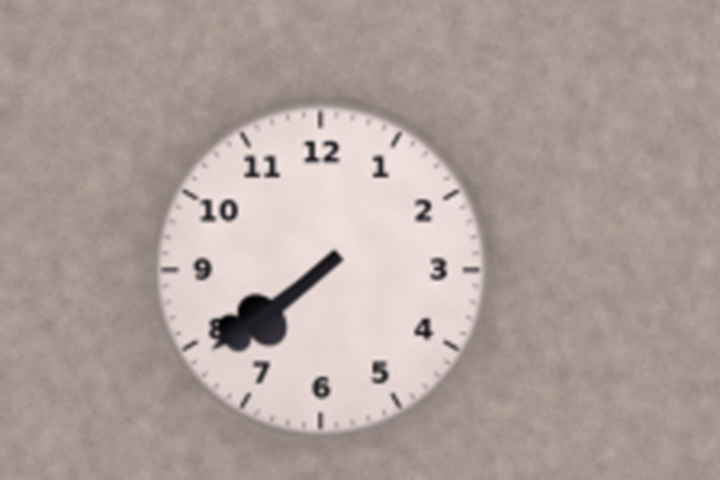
**7:39**
